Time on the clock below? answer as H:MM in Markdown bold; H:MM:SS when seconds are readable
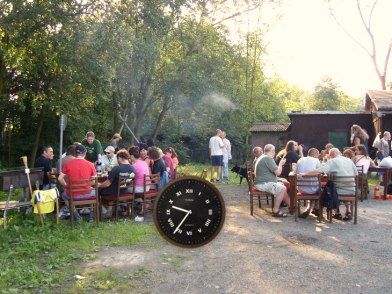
**9:36**
